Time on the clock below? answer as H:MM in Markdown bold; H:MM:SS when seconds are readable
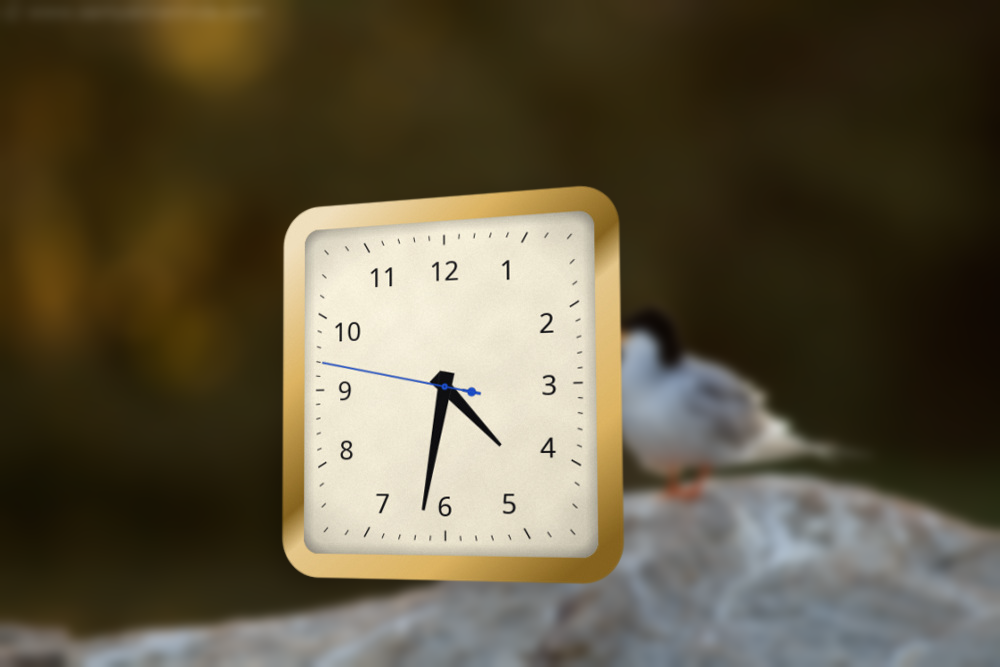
**4:31:47**
